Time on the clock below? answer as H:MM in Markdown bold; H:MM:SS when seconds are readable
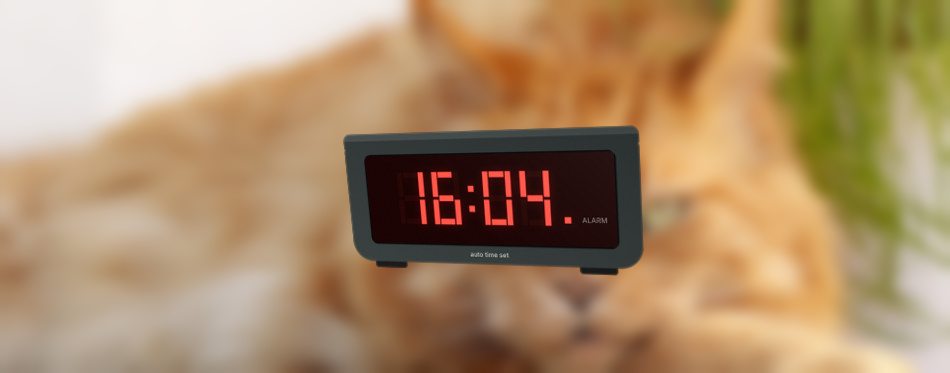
**16:04**
